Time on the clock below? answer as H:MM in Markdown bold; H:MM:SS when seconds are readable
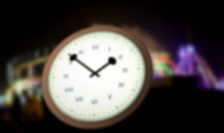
**1:52**
